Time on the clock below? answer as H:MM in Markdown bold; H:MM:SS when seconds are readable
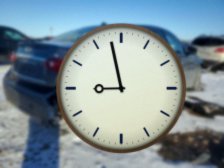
**8:58**
